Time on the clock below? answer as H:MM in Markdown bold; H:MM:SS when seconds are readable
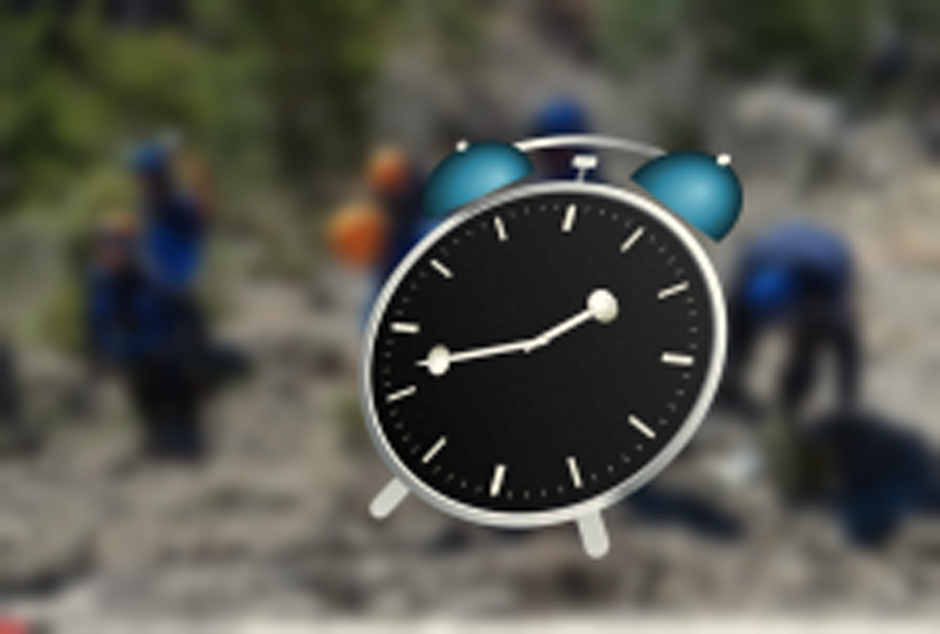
**1:42**
